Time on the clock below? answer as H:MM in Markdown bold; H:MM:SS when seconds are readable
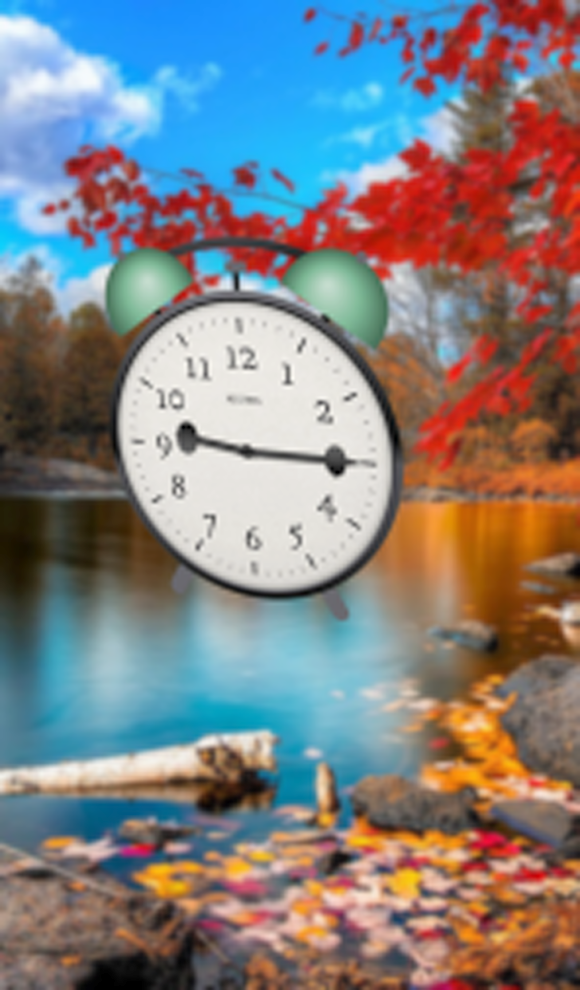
**9:15**
